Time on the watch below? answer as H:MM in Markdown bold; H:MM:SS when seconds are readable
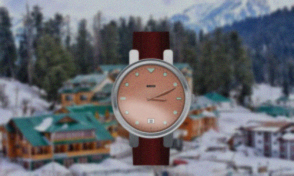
**3:11**
